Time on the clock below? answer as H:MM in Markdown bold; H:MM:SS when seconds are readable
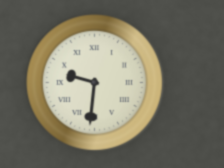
**9:31**
